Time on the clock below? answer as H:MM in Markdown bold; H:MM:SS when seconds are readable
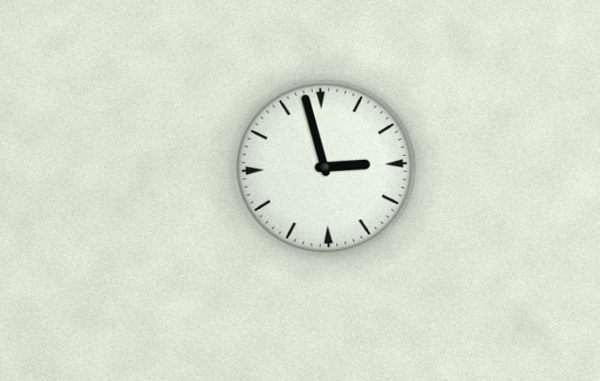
**2:58**
